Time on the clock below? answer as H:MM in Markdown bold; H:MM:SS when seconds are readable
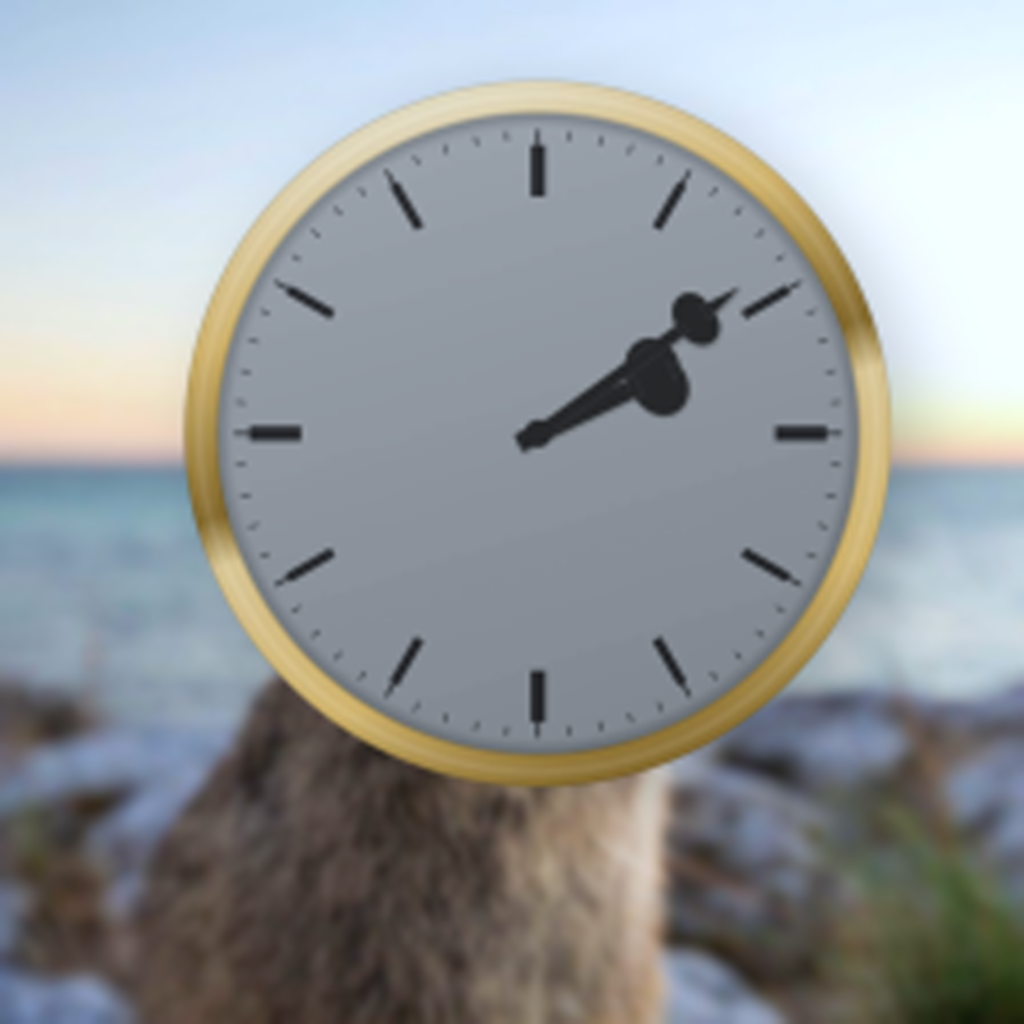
**2:09**
